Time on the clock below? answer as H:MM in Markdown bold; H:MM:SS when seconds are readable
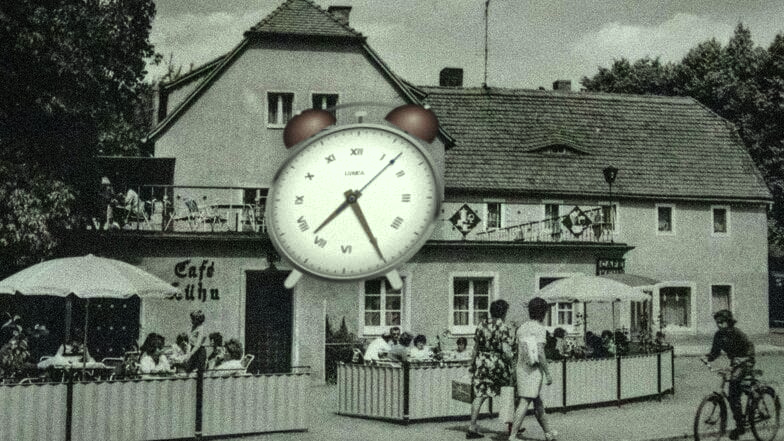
**7:25:07**
